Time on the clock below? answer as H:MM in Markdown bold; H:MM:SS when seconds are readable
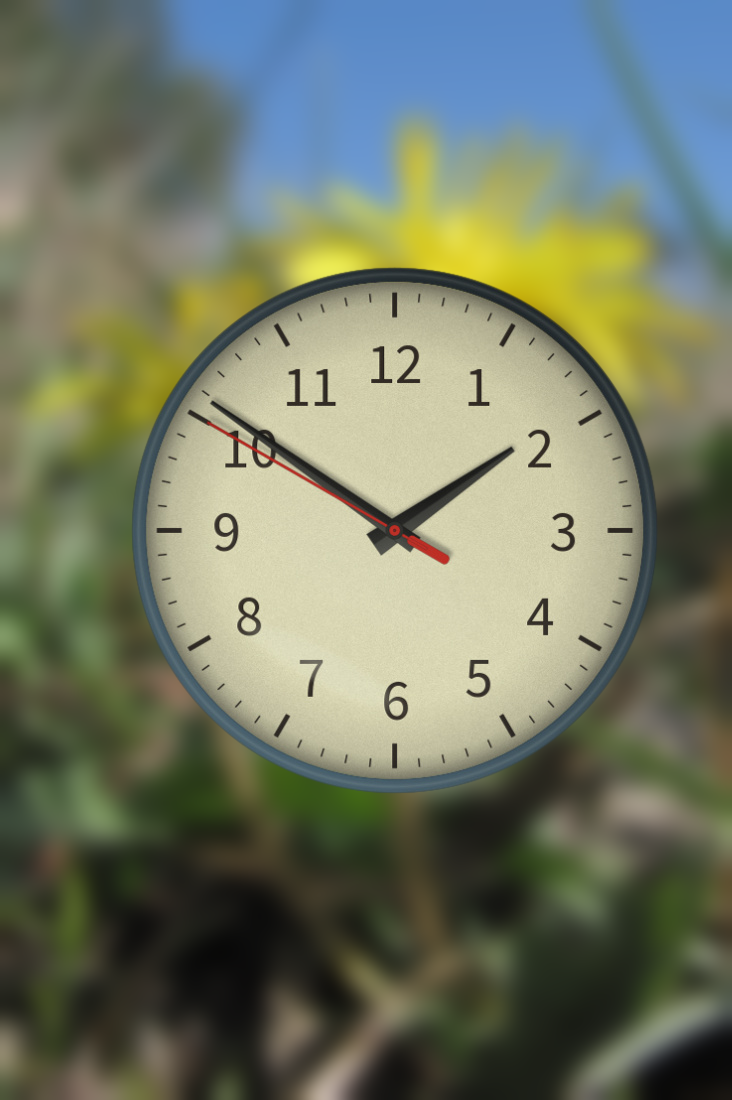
**1:50:50**
